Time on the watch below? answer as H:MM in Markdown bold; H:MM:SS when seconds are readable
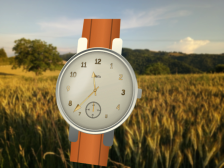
**11:37**
